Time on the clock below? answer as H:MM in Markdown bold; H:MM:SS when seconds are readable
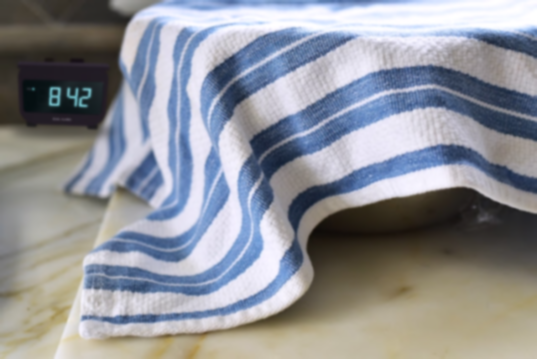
**8:42**
